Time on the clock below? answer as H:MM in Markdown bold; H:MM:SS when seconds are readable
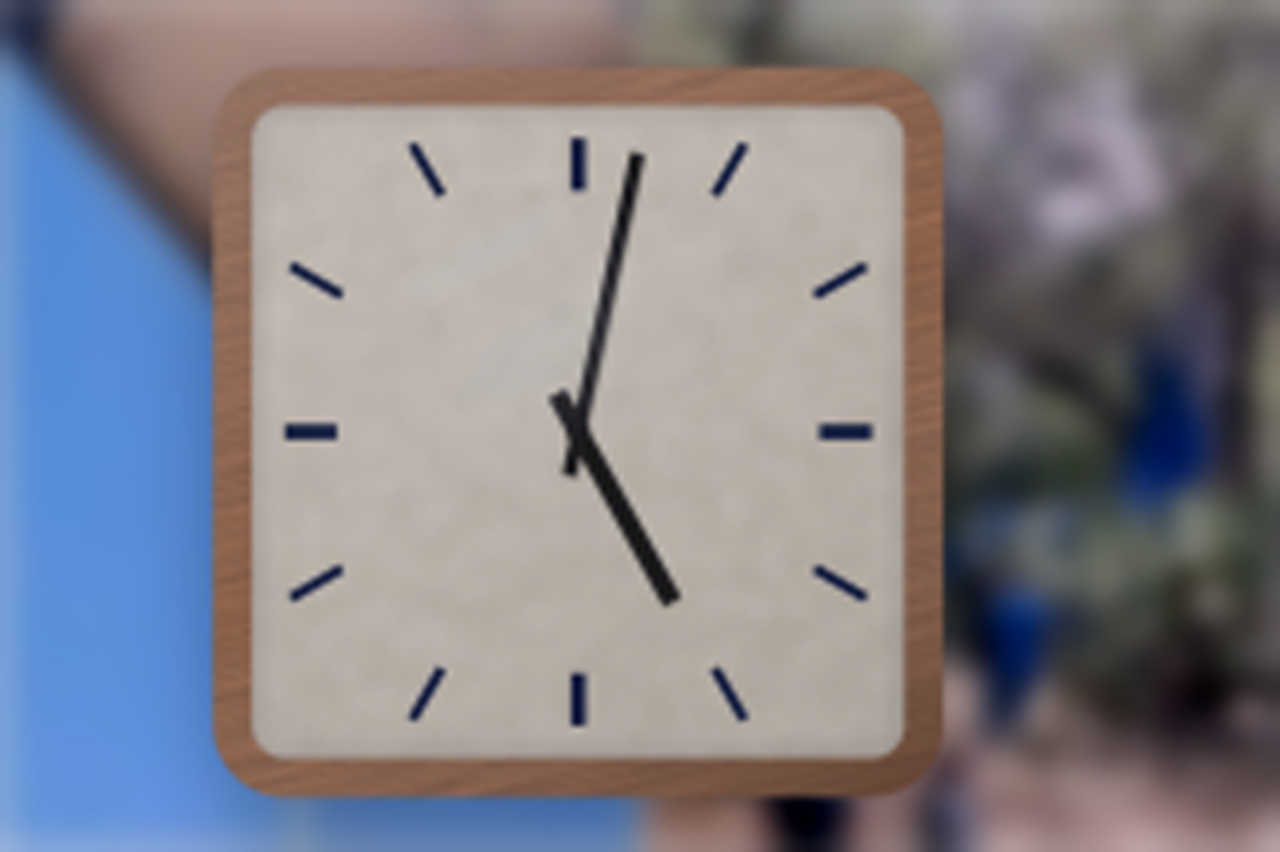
**5:02**
